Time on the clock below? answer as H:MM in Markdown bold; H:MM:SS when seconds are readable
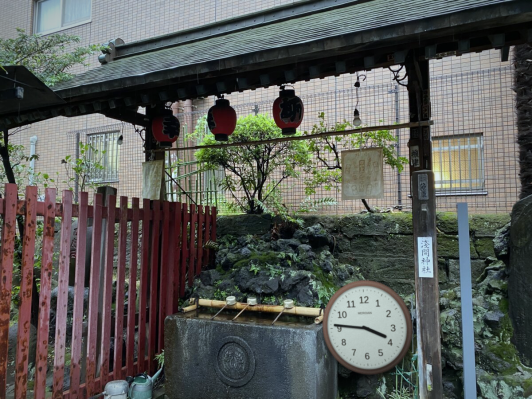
**3:46**
